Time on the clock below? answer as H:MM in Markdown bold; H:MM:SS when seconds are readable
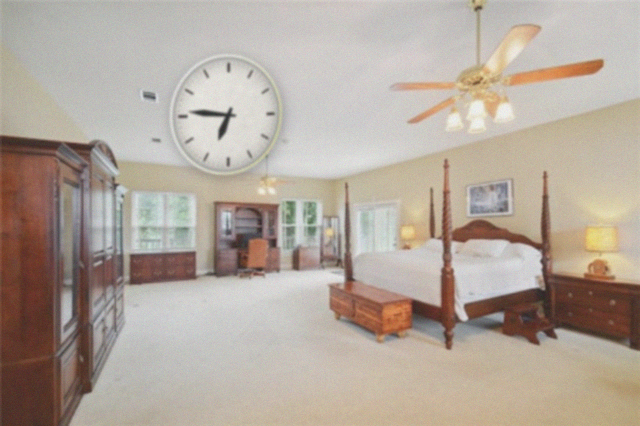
**6:46**
